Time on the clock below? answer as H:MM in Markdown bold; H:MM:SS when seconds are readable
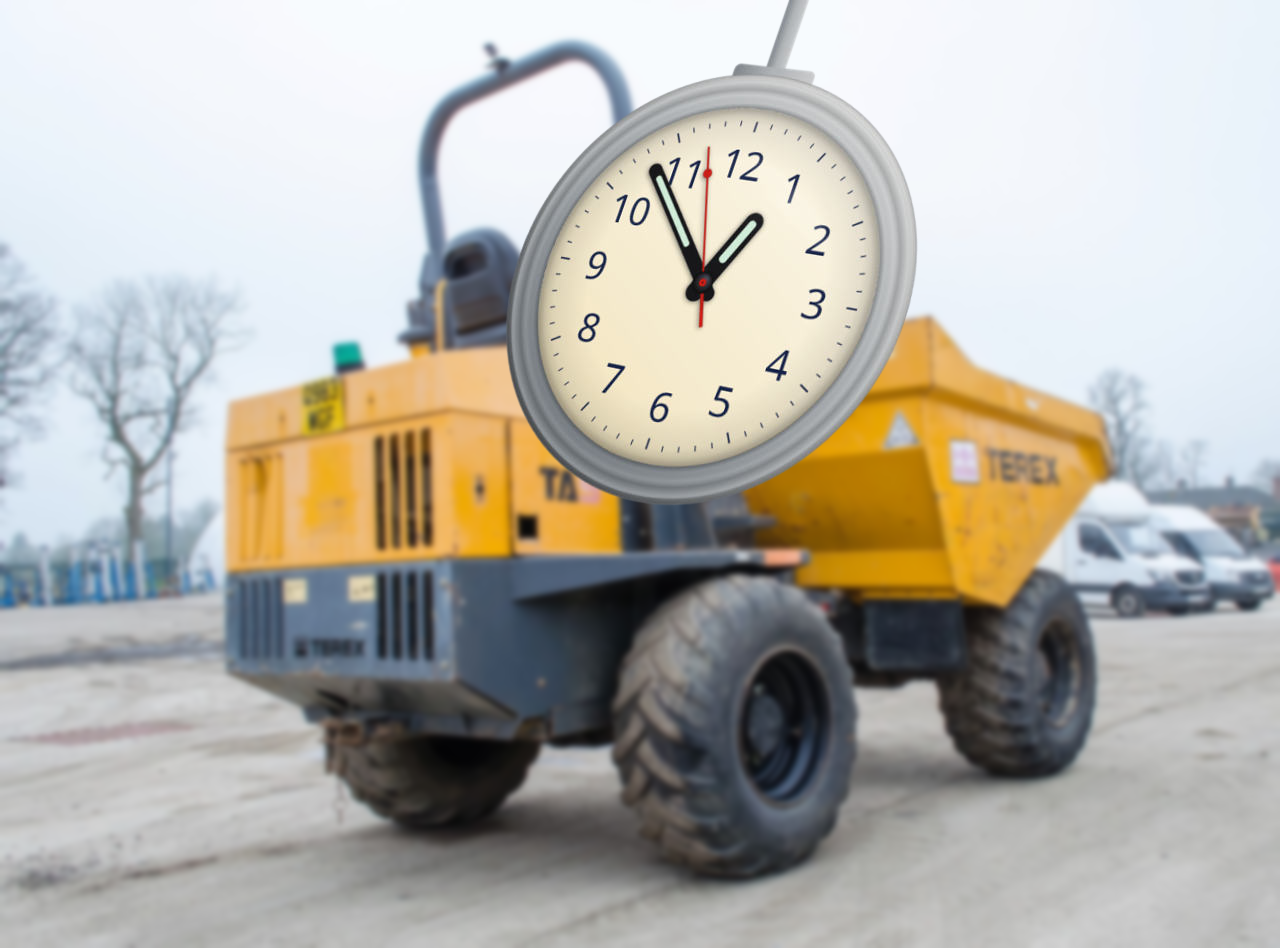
**12:52:57**
